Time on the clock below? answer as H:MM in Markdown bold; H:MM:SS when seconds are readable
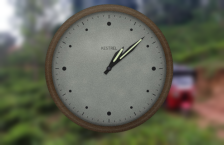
**1:08**
